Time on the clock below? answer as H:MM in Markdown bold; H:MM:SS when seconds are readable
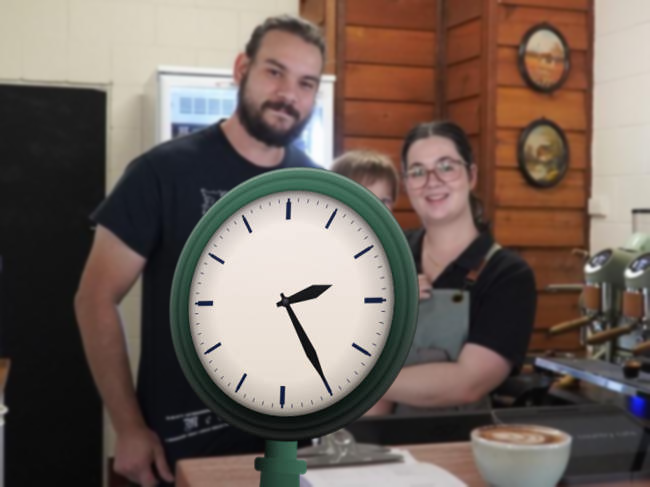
**2:25**
